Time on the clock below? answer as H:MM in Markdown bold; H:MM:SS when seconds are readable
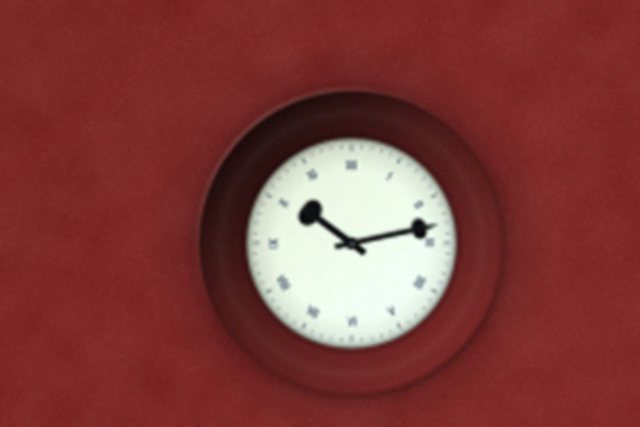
**10:13**
